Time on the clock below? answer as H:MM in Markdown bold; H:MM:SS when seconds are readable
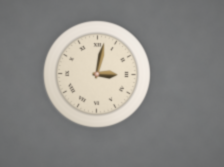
**3:02**
